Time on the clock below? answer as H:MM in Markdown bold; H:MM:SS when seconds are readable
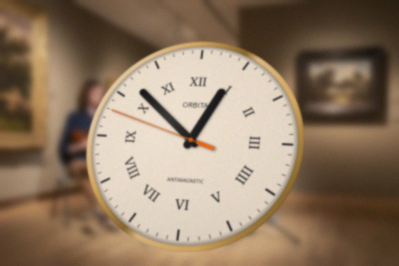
**12:51:48**
